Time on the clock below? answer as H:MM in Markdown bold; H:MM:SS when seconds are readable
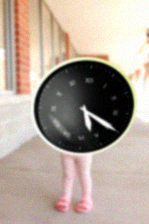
**5:20**
